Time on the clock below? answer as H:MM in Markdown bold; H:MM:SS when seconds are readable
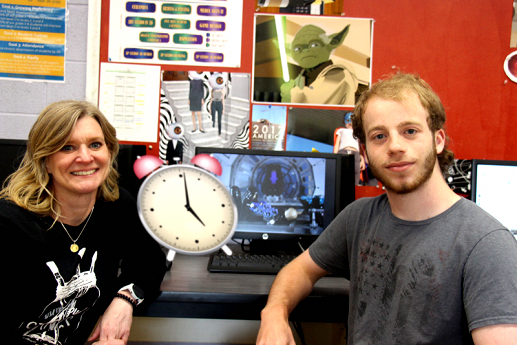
**5:01**
